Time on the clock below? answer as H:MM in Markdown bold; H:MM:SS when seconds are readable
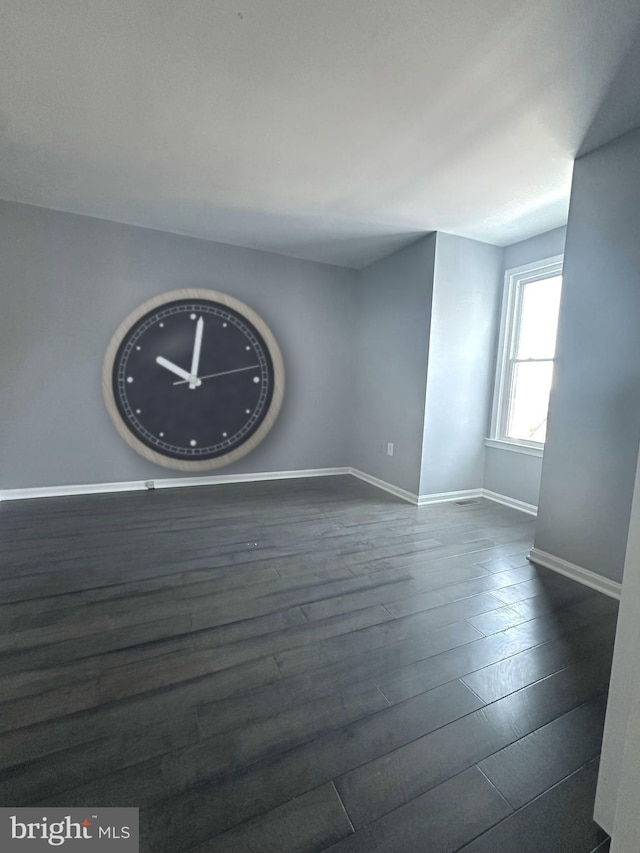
**10:01:13**
